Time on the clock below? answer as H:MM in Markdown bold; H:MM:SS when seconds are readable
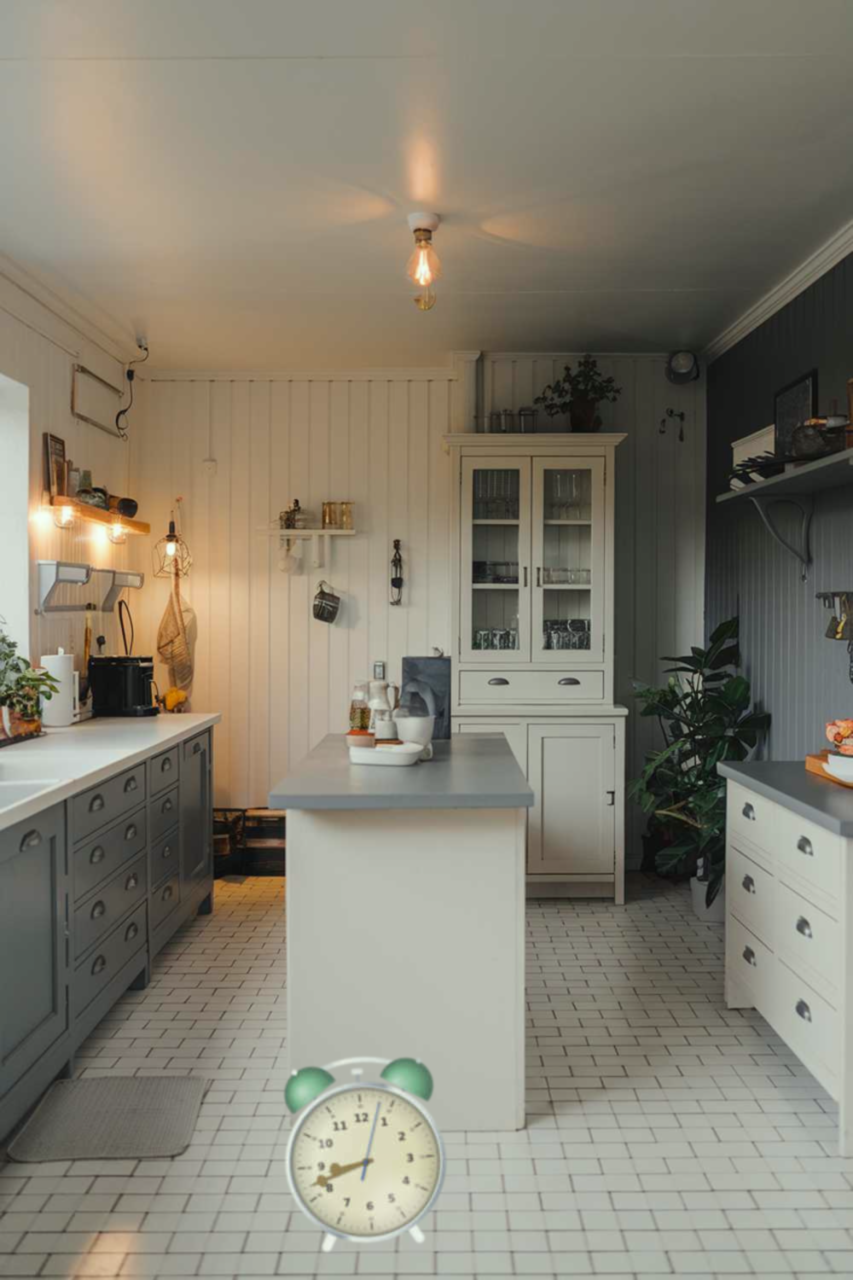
**8:42:03**
